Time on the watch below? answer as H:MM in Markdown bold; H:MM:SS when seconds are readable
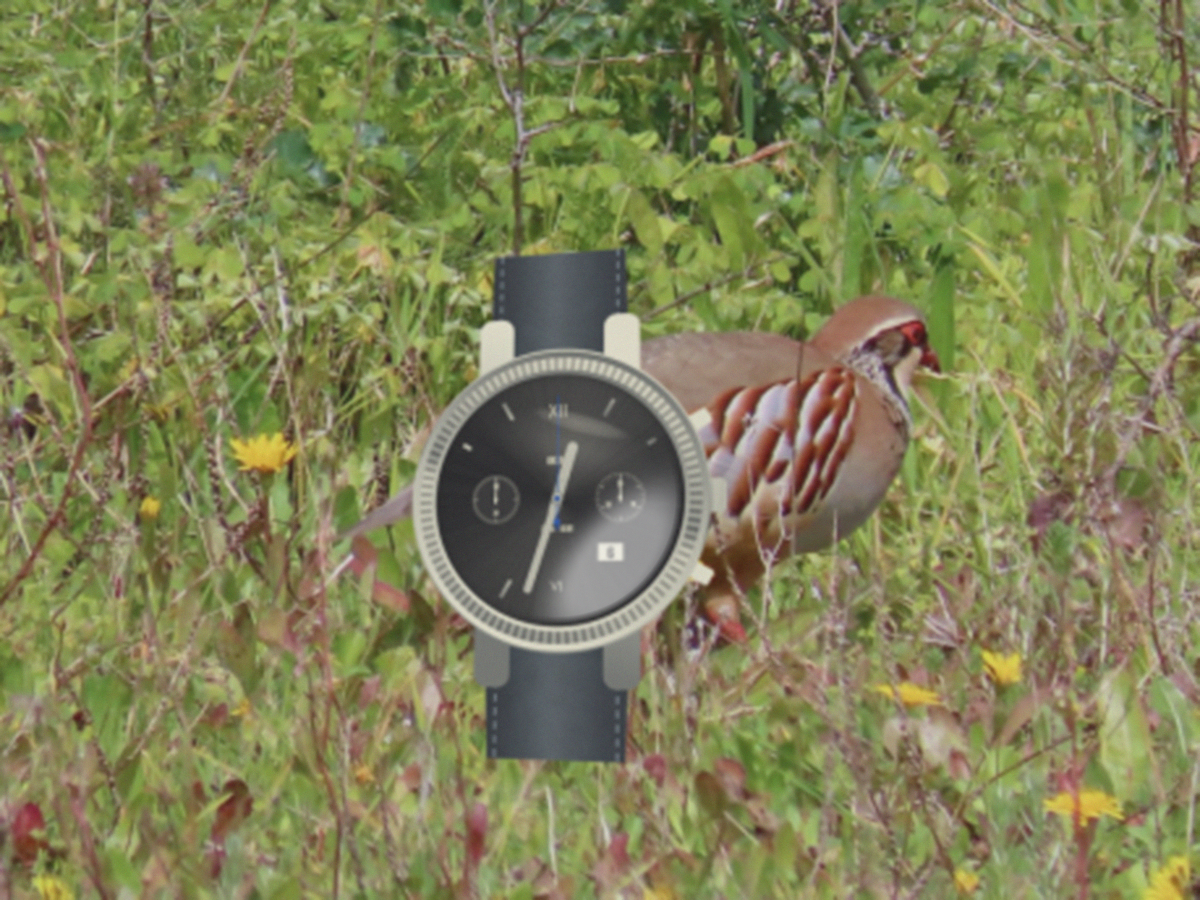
**12:33**
